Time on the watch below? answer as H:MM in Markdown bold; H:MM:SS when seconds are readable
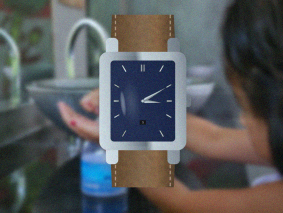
**3:10**
